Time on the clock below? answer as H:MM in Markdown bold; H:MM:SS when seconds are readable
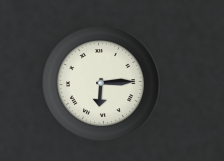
**6:15**
